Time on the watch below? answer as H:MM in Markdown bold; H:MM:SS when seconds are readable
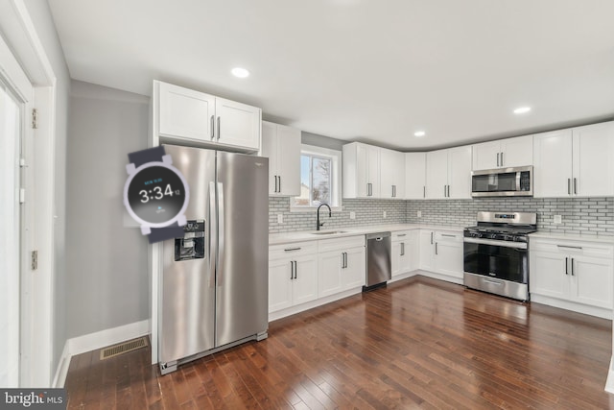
**3:34**
